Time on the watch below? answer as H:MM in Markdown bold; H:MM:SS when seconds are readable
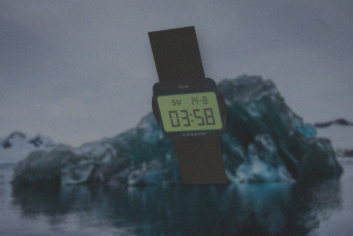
**3:58**
